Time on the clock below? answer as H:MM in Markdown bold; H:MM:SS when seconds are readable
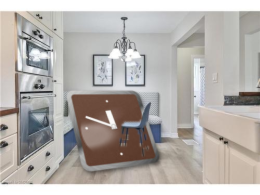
**11:49**
